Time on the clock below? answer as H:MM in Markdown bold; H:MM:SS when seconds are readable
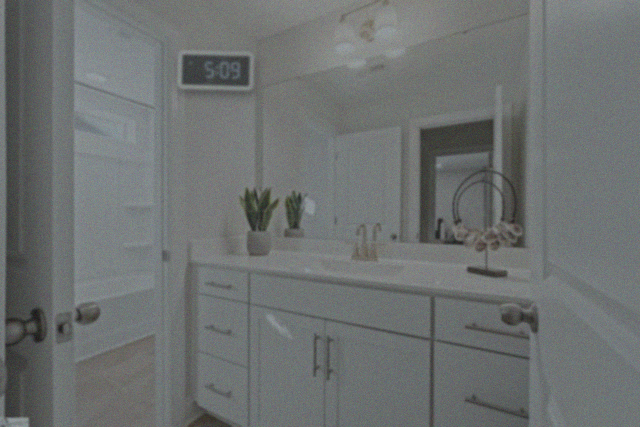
**5:09**
